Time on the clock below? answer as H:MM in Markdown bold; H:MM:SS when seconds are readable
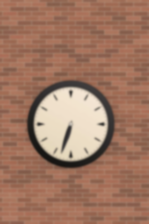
**6:33**
